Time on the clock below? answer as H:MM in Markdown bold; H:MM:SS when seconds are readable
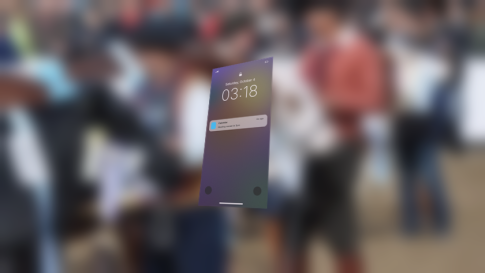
**3:18**
